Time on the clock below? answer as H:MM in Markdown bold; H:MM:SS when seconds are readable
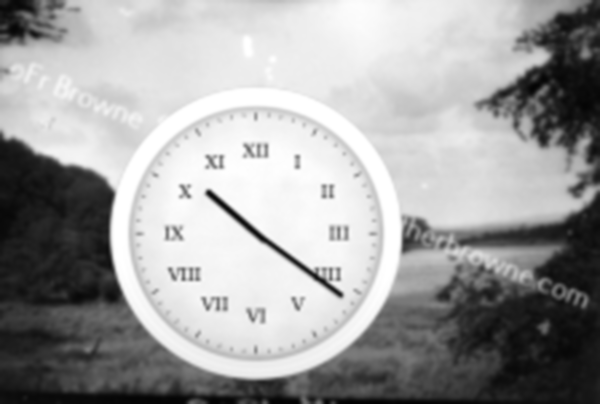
**10:21**
